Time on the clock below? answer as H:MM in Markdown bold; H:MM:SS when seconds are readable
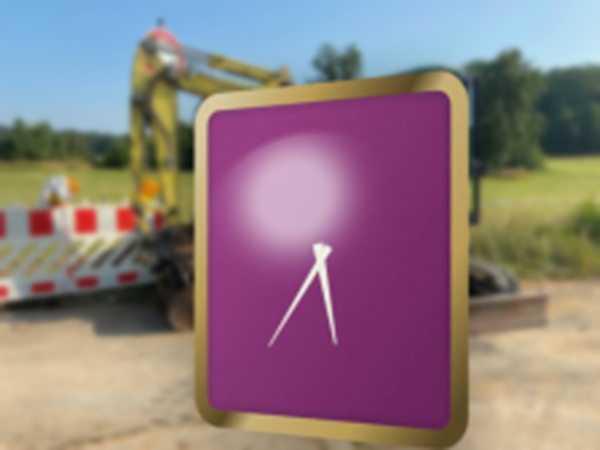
**5:36**
